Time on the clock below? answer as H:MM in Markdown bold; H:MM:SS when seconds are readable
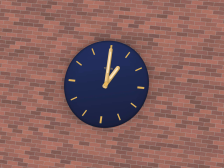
**1:00**
